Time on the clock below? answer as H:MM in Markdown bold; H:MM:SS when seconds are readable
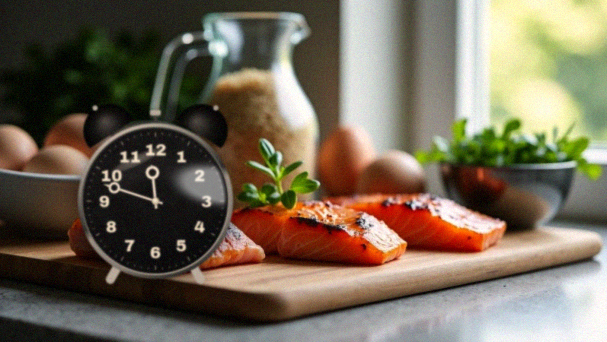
**11:48**
